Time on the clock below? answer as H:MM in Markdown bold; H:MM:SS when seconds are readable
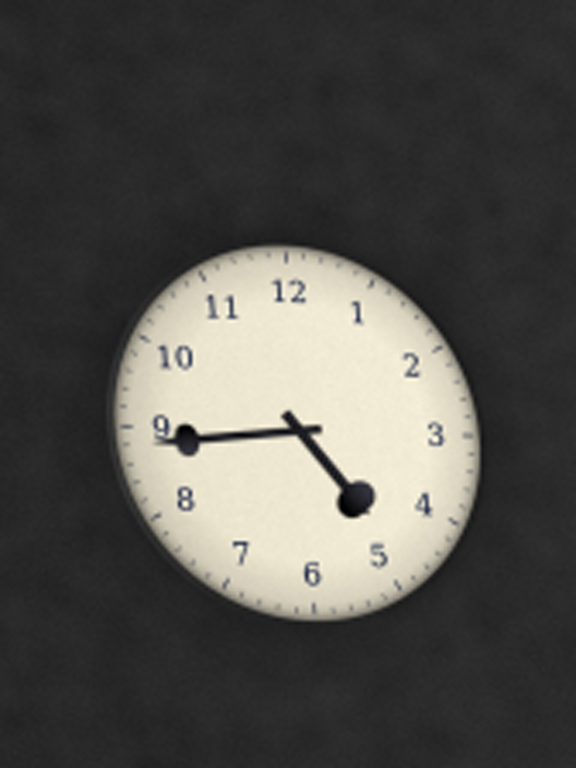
**4:44**
